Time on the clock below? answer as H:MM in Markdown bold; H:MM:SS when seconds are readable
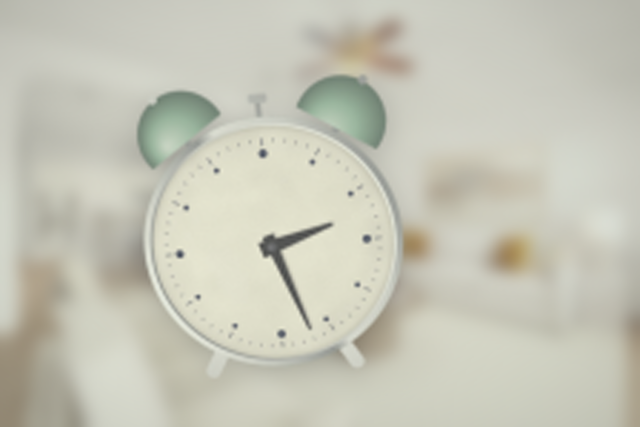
**2:27**
